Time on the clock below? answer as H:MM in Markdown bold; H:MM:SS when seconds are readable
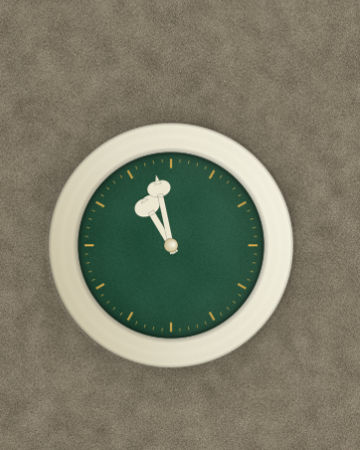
**10:58**
